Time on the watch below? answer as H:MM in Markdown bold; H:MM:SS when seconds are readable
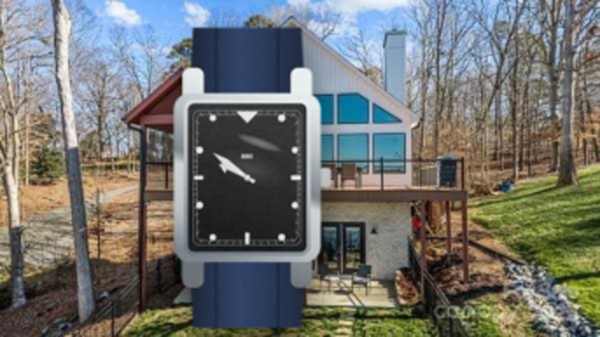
**9:51**
